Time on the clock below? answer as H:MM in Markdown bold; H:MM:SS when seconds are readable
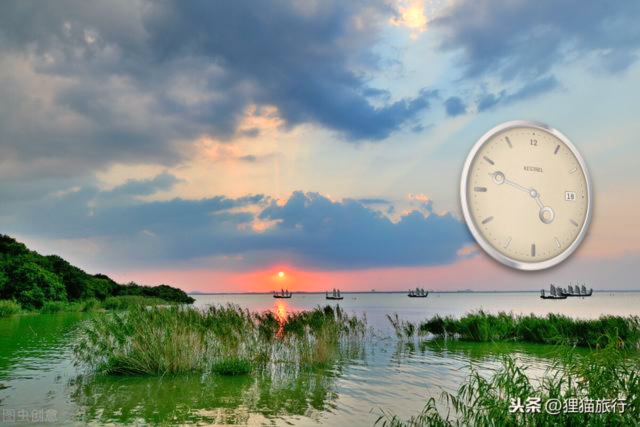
**4:48**
